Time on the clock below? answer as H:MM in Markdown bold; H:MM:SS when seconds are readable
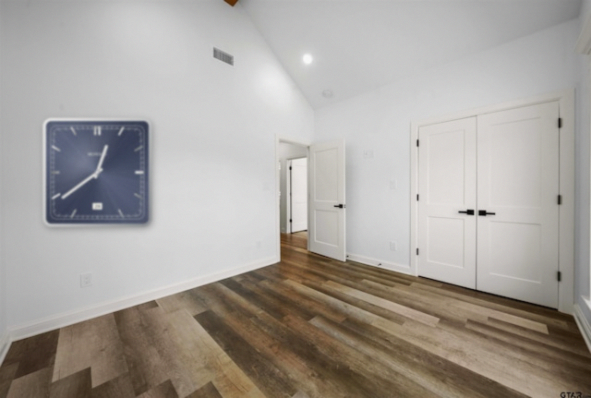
**12:39**
